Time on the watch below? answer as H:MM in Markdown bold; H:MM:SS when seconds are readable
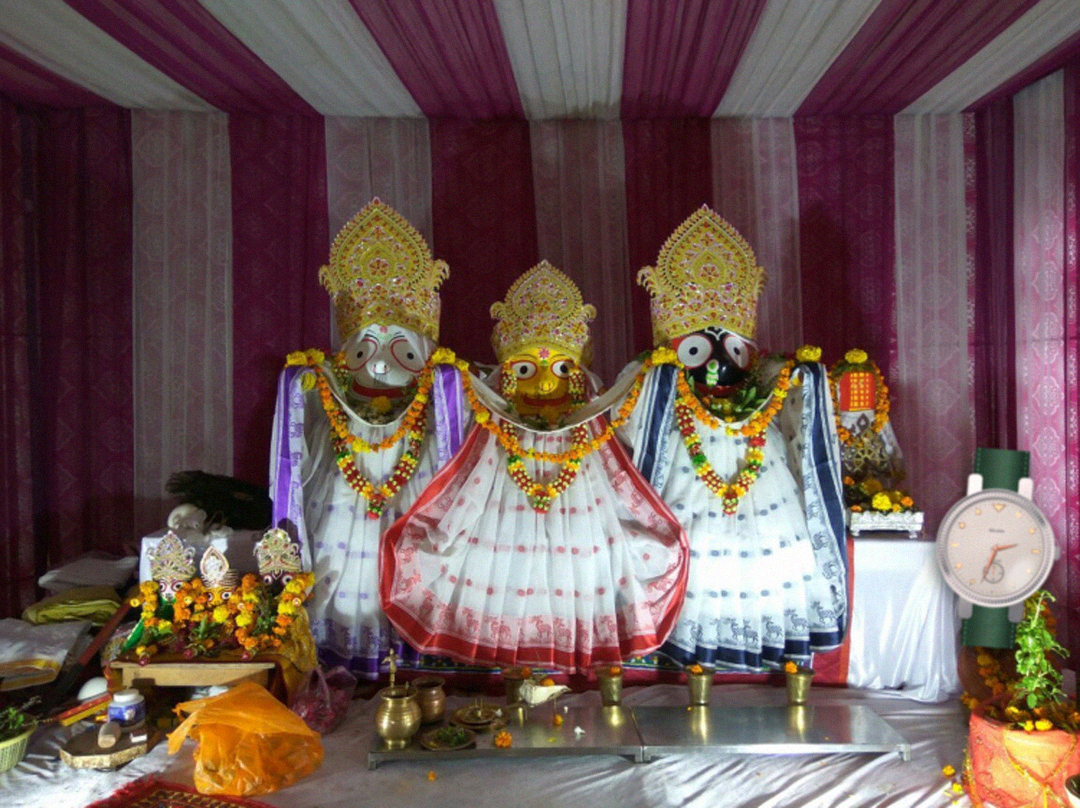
**2:33**
